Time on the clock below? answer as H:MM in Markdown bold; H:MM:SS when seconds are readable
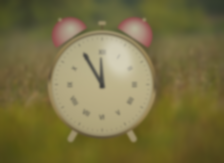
**11:55**
